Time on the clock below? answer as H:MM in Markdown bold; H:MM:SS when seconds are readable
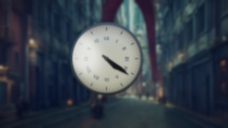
**4:21**
